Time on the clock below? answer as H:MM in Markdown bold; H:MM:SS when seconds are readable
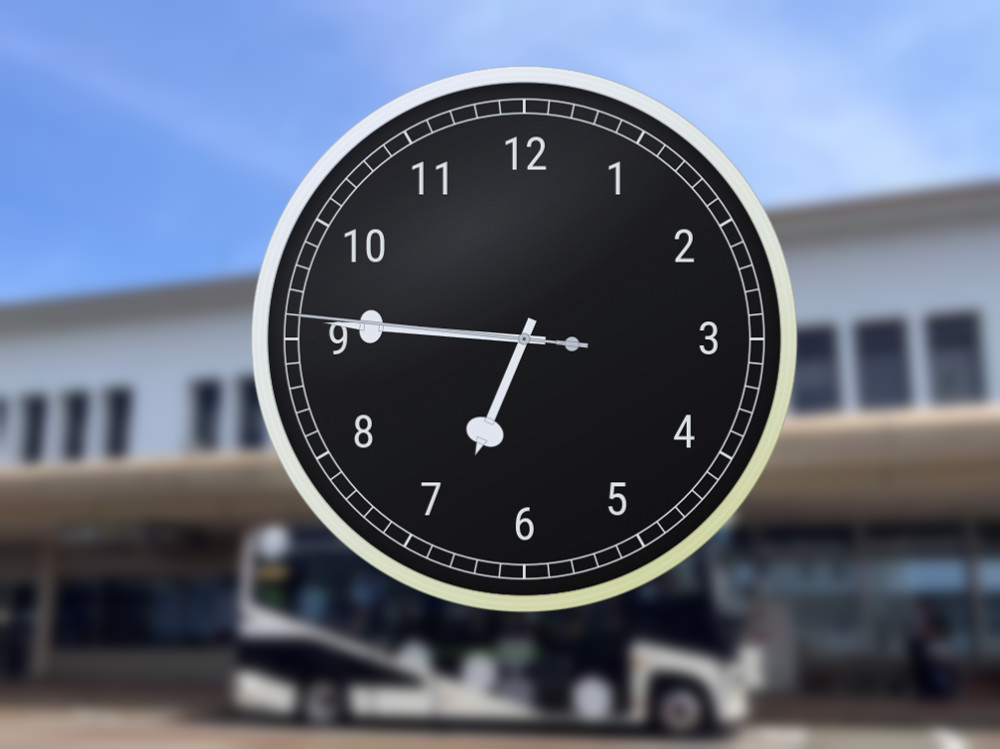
**6:45:46**
